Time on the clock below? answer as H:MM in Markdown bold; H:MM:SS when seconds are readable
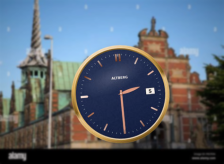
**2:30**
